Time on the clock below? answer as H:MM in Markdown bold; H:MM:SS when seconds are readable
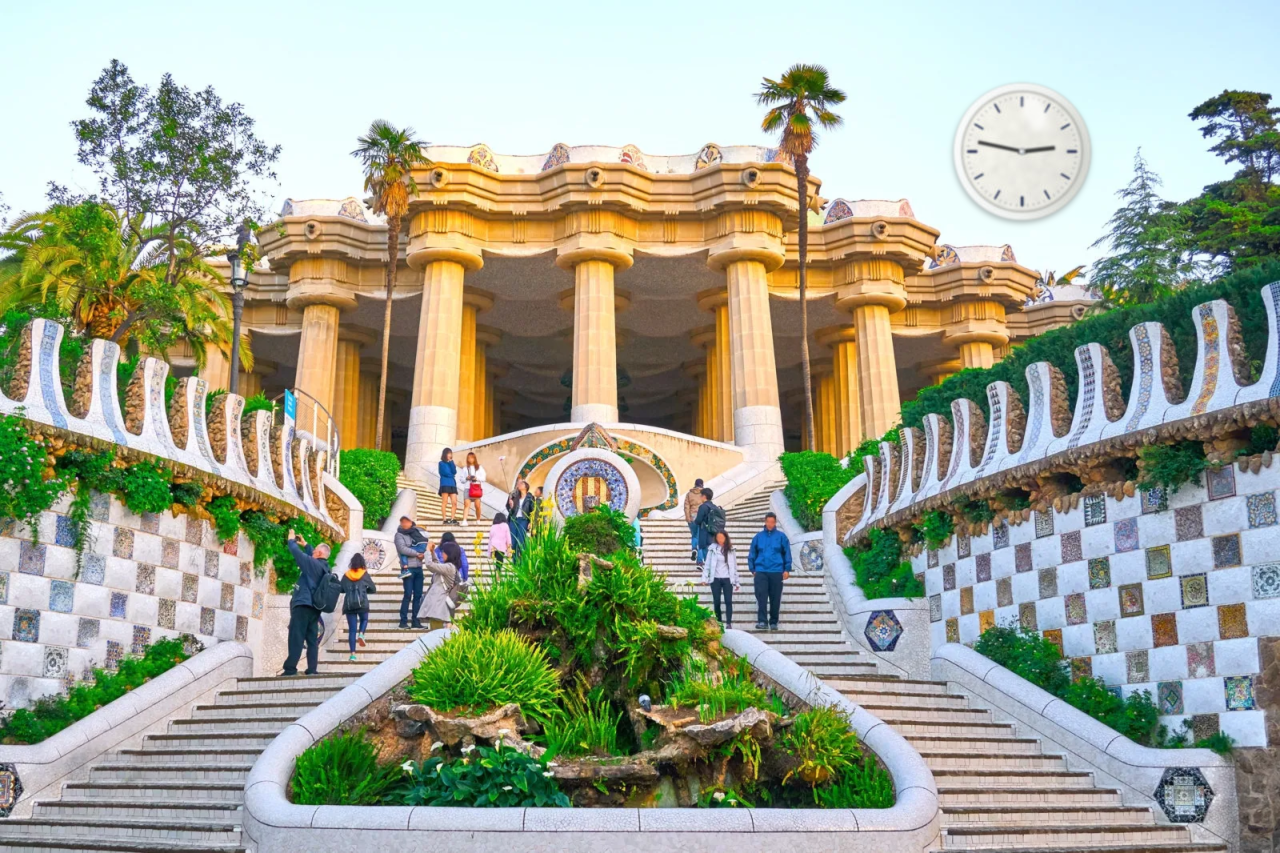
**2:47**
